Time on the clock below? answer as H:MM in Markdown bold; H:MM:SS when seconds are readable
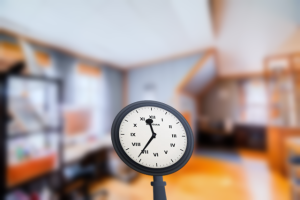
**11:36**
